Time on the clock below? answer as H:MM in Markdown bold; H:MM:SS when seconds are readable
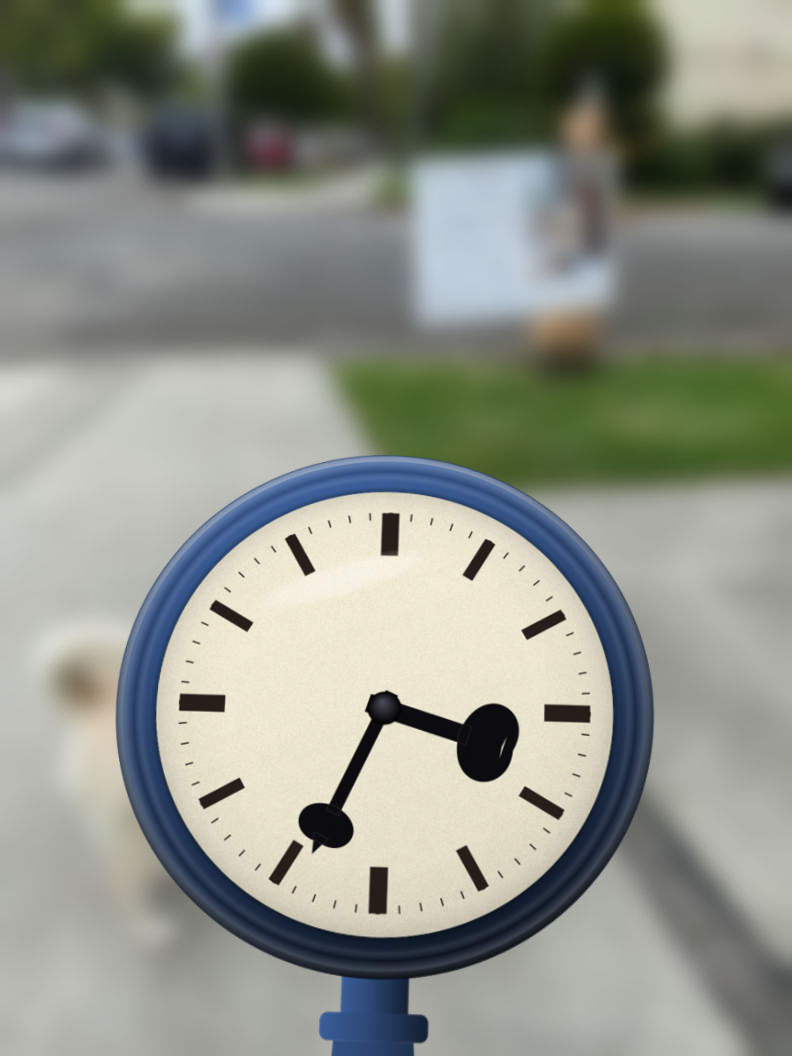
**3:34**
